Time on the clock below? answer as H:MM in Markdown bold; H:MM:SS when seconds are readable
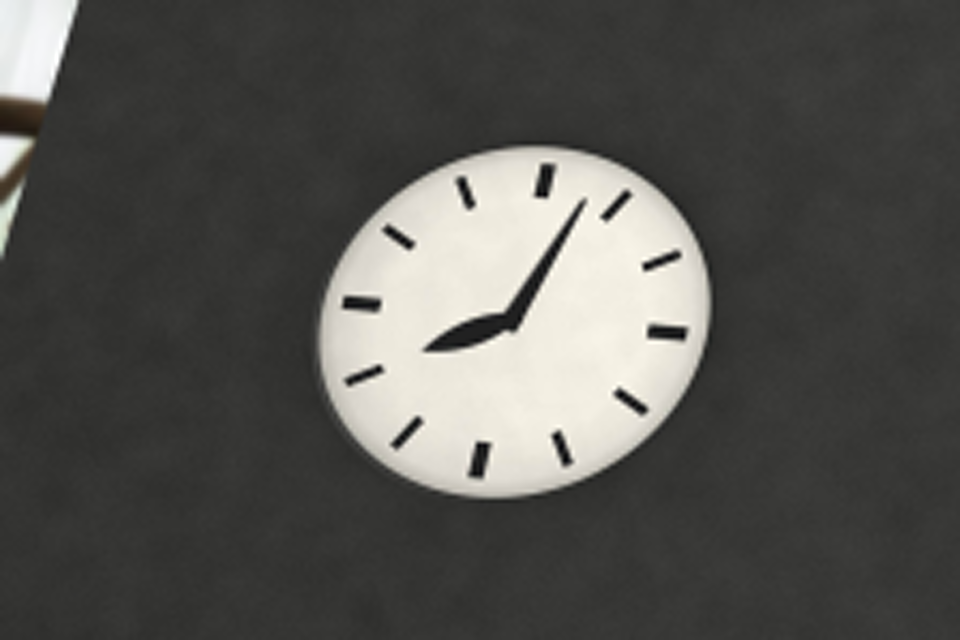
**8:03**
